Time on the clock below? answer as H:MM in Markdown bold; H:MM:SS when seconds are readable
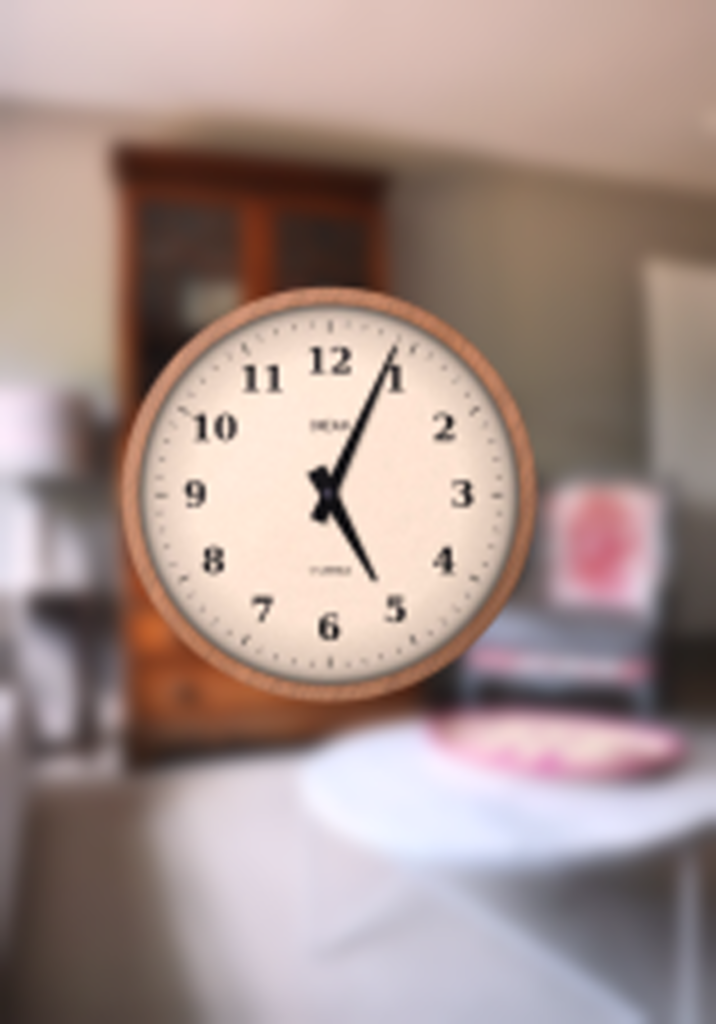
**5:04**
